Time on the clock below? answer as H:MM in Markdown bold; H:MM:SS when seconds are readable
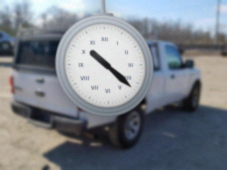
**10:22**
